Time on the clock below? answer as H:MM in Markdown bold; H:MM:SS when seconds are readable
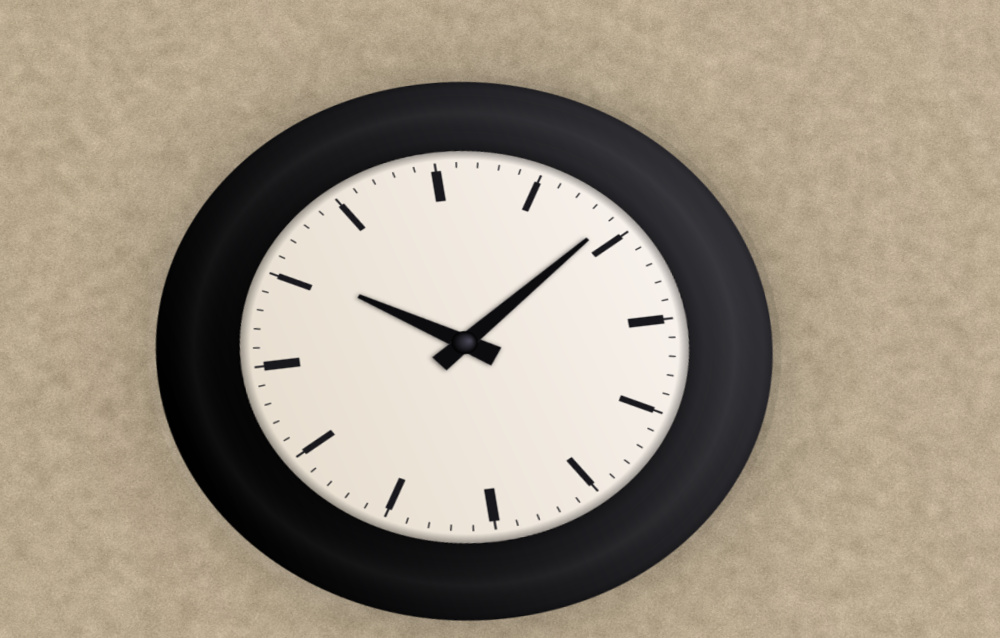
**10:09**
